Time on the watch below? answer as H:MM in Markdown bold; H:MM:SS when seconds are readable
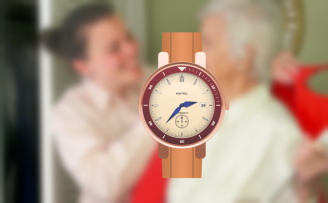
**2:37**
